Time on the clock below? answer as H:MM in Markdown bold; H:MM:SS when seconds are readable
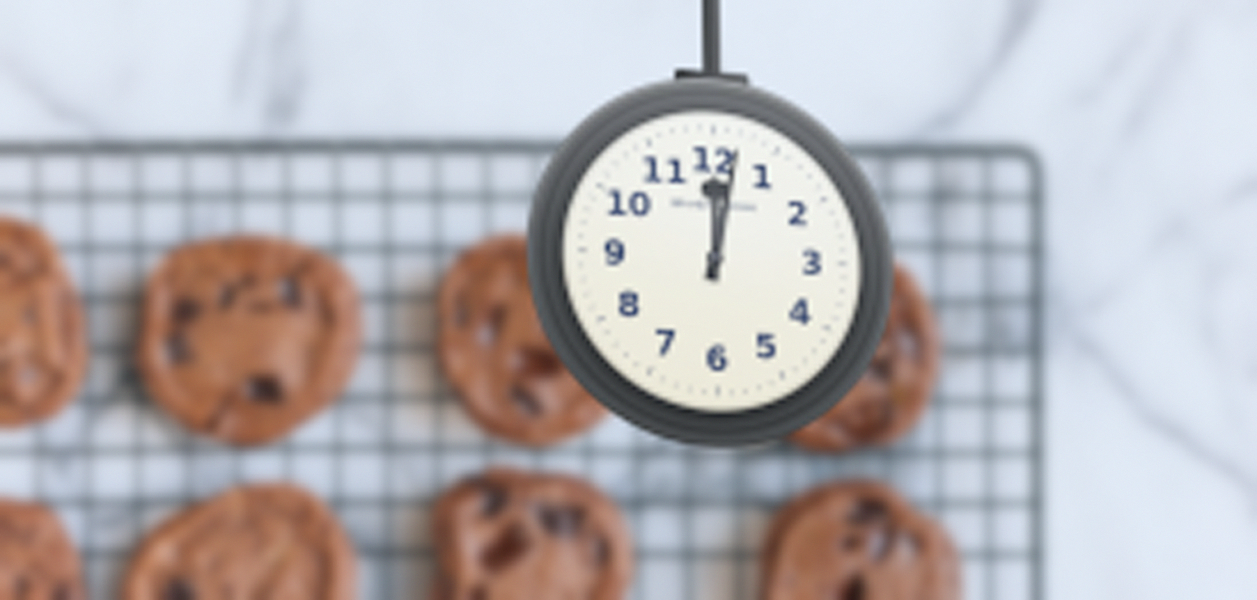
**12:02**
